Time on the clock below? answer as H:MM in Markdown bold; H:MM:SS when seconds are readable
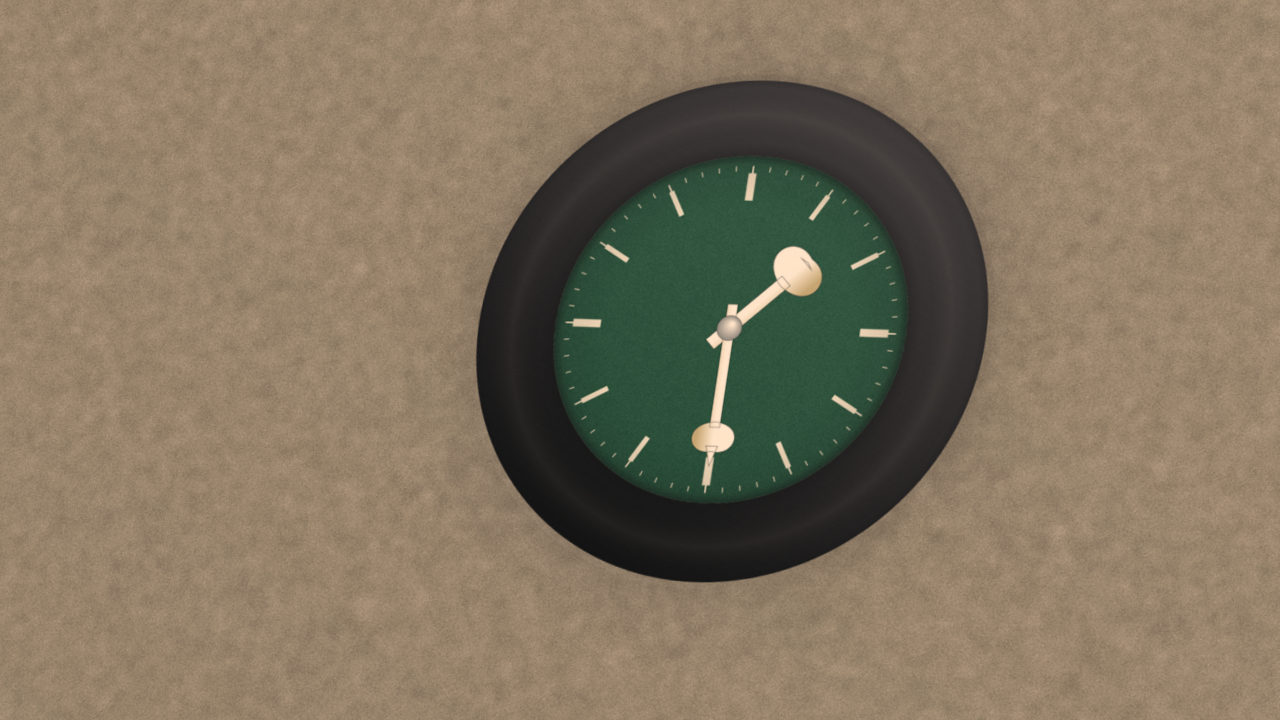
**1:30**
